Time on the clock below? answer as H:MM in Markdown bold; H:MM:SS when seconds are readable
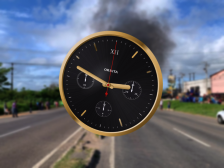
**2:48**
